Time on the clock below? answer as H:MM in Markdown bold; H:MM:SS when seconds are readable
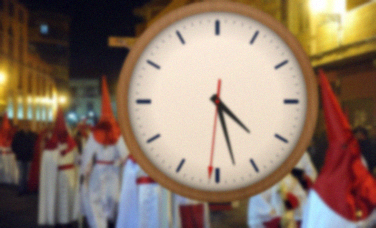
**4:27:31**
